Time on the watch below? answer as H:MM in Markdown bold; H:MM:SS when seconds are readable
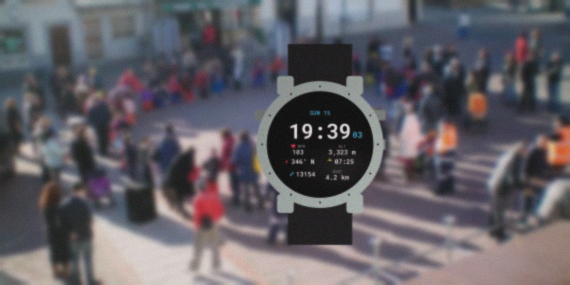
**19:39**
